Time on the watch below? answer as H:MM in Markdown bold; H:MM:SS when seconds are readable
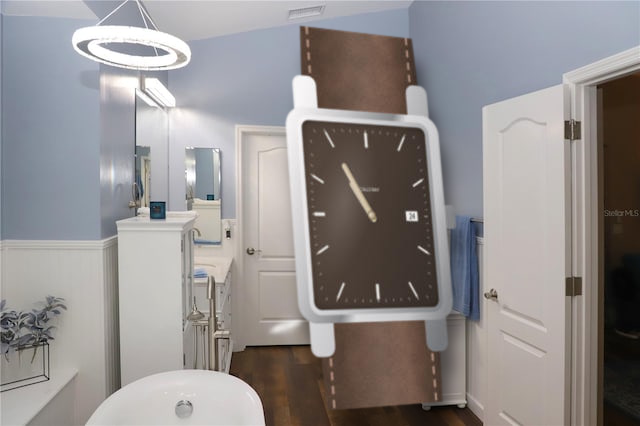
**10:55**
